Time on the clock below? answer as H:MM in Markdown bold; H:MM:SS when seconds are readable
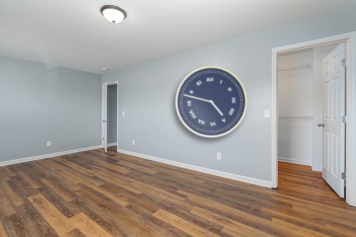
**4:48**
